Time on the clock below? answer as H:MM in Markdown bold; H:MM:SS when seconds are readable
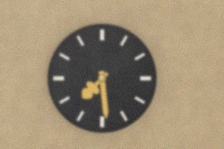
**7:29**
